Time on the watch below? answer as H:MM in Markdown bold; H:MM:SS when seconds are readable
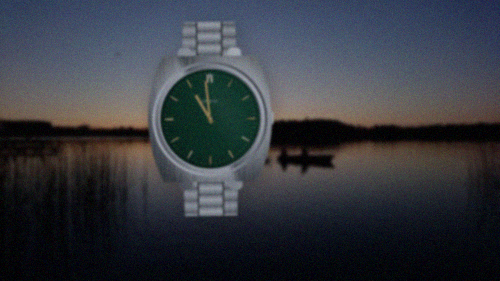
**10:59**
